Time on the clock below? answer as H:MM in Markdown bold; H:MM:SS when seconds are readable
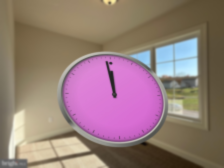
**11:59**
